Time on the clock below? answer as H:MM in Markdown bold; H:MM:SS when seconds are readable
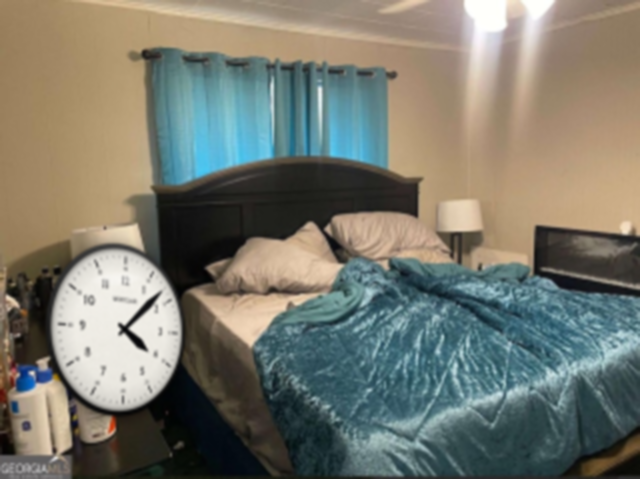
**4:08**
